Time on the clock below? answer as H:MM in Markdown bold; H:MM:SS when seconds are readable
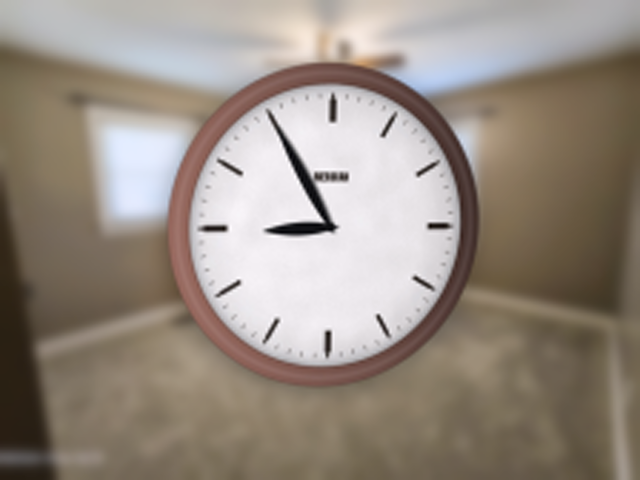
**8:55**
